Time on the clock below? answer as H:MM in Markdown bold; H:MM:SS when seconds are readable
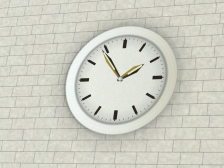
**1:54**
